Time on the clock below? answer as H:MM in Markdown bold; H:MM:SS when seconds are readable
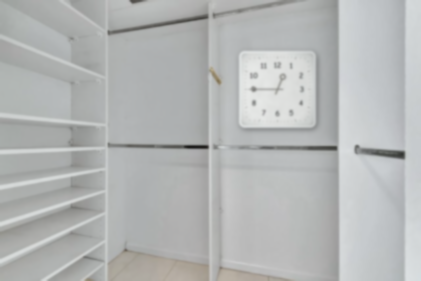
**12:45**
